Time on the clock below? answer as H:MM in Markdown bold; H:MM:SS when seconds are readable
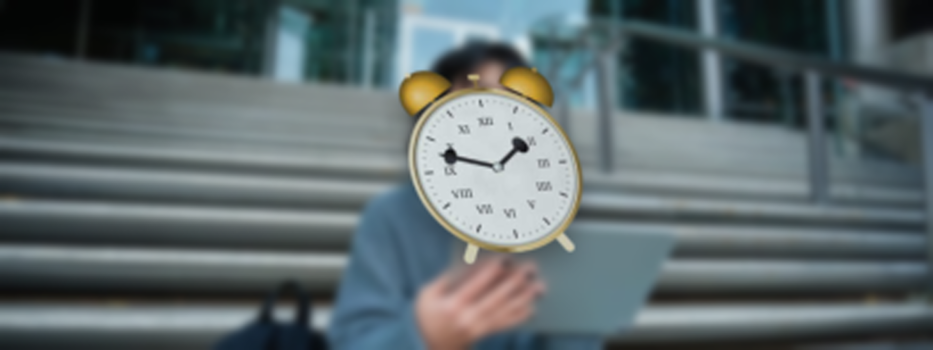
**1:48**
